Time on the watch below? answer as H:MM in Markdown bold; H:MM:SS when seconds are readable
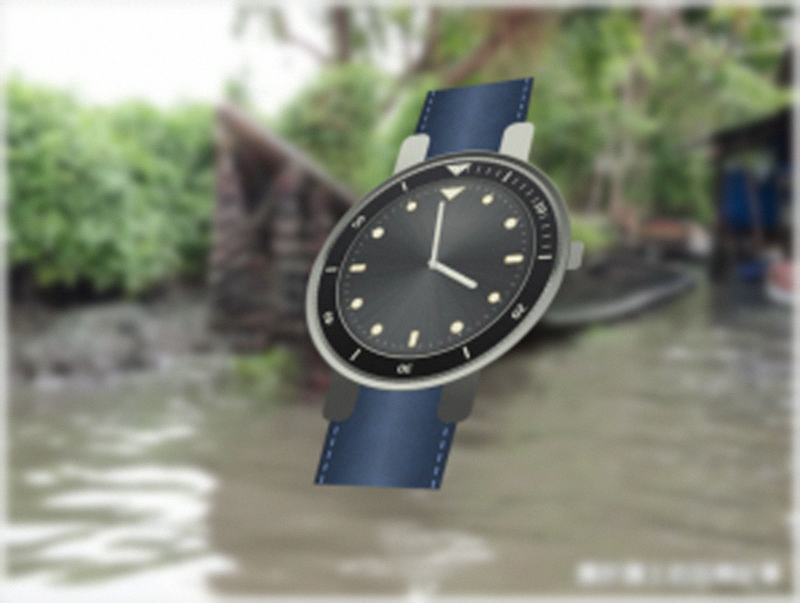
**3:59**
